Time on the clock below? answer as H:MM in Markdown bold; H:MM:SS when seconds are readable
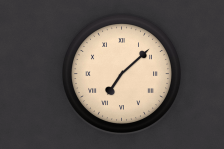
**7:08**
